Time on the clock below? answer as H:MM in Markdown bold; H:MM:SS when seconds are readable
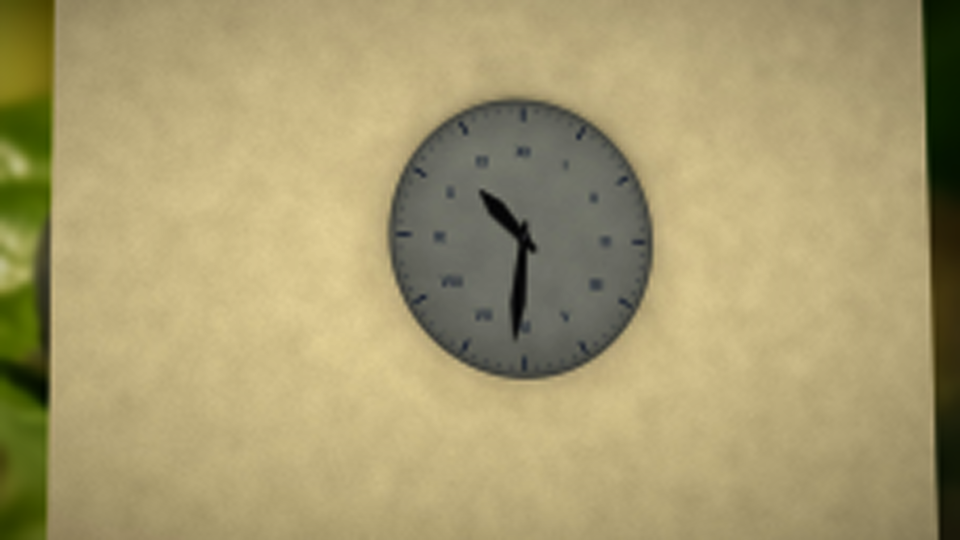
**10:31**
